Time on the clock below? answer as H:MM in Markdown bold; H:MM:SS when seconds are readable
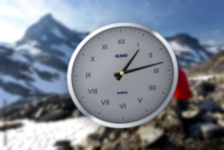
**1:13**
